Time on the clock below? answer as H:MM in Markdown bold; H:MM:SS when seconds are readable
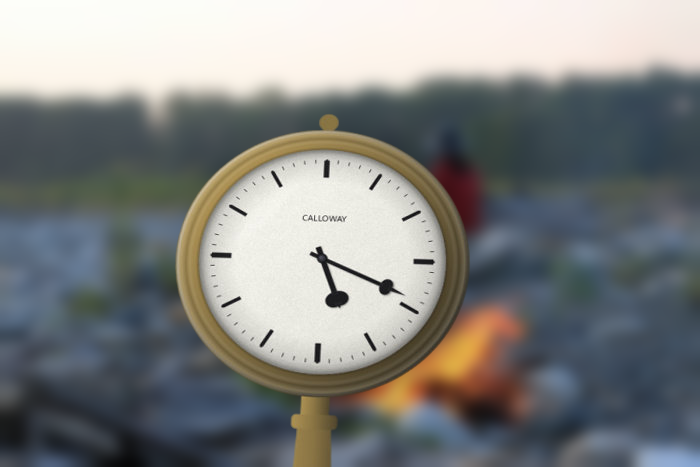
**5:19**
